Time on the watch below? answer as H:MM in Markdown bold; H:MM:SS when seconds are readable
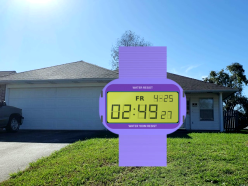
**2:49:27**
